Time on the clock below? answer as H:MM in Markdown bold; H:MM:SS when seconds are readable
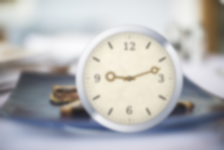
**9:12**
